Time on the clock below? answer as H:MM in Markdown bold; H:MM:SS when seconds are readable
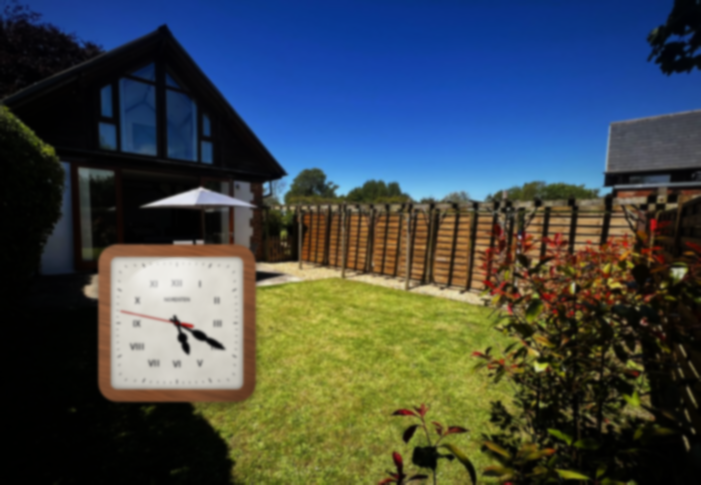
**5:19:47**
